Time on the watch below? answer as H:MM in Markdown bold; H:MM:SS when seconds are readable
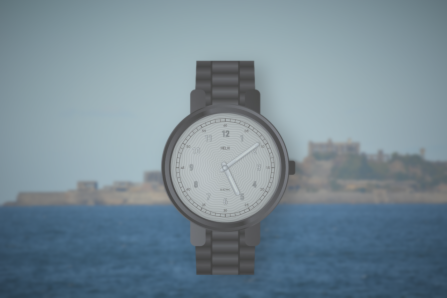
**5:09**
